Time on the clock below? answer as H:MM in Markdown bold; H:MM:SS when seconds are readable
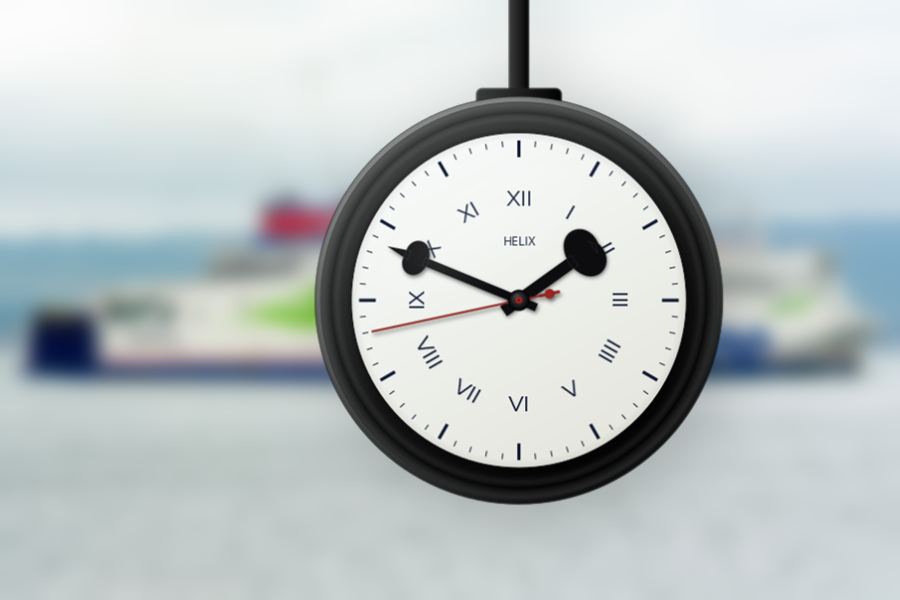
**1:48:43**
